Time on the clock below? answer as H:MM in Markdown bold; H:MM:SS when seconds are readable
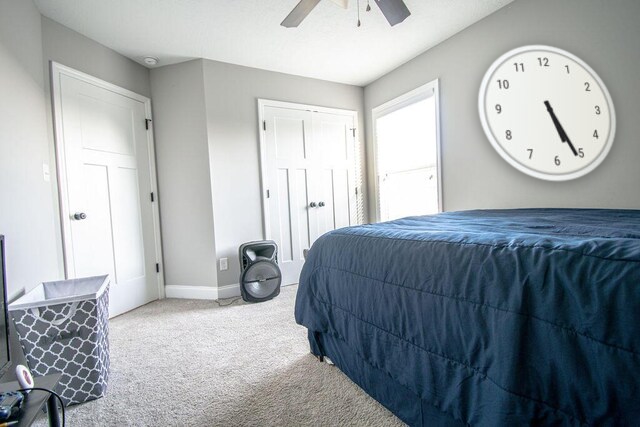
**5:26**
